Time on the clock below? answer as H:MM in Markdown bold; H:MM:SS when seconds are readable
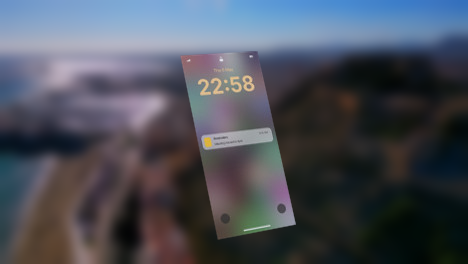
**22:58**
